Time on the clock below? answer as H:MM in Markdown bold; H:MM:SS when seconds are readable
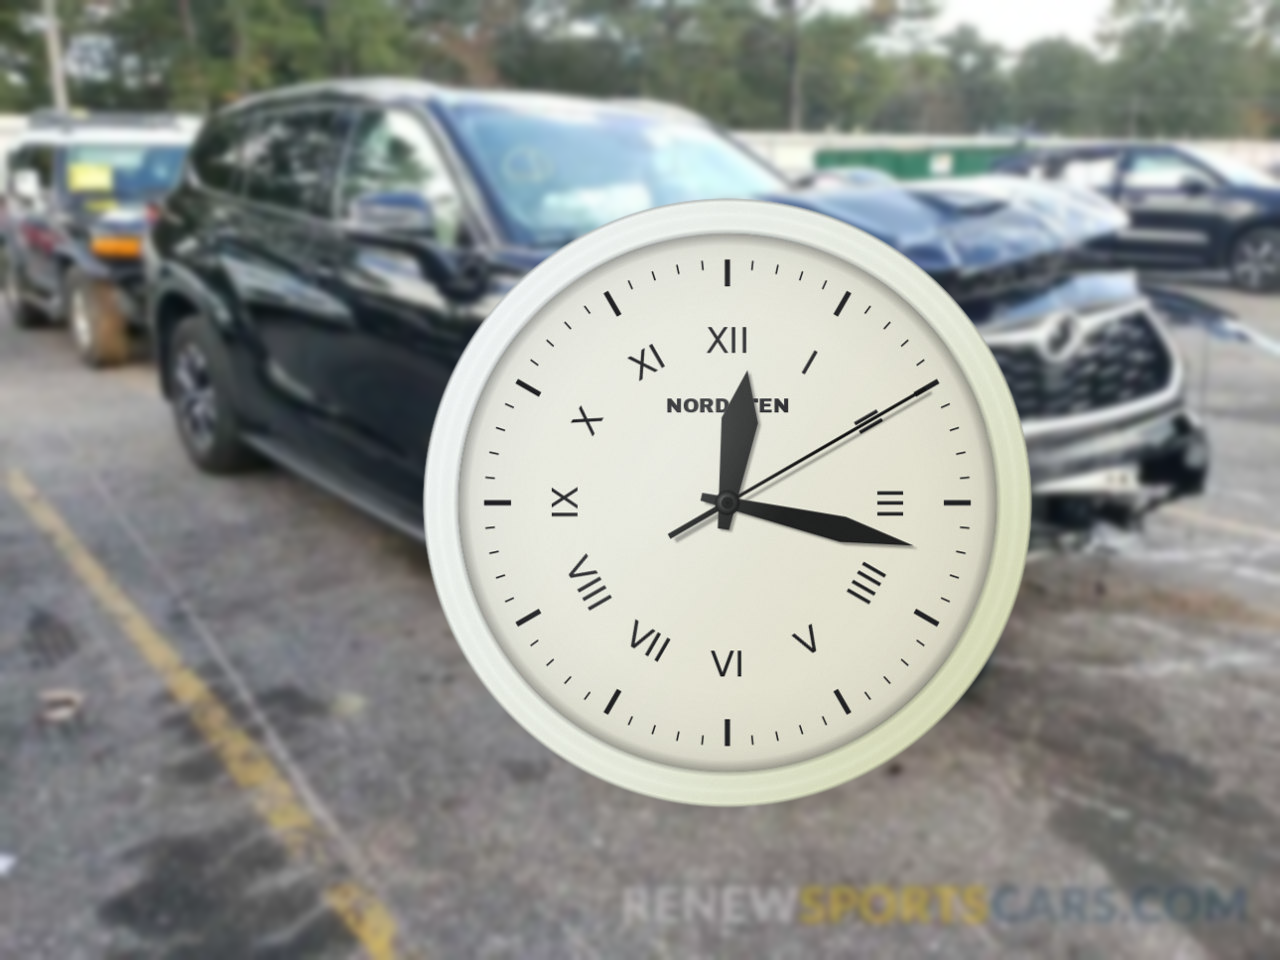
**12:17:10**
